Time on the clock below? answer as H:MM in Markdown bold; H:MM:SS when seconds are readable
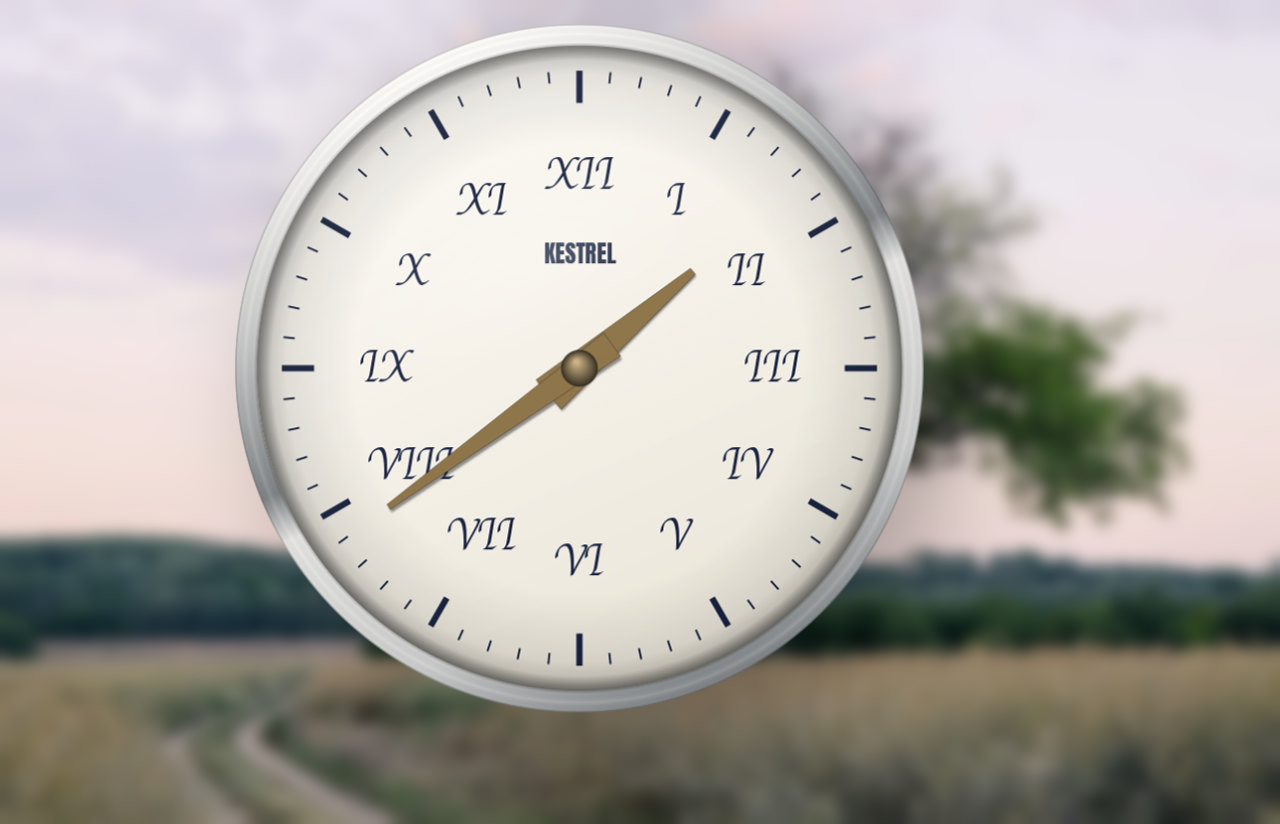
**1:39**
